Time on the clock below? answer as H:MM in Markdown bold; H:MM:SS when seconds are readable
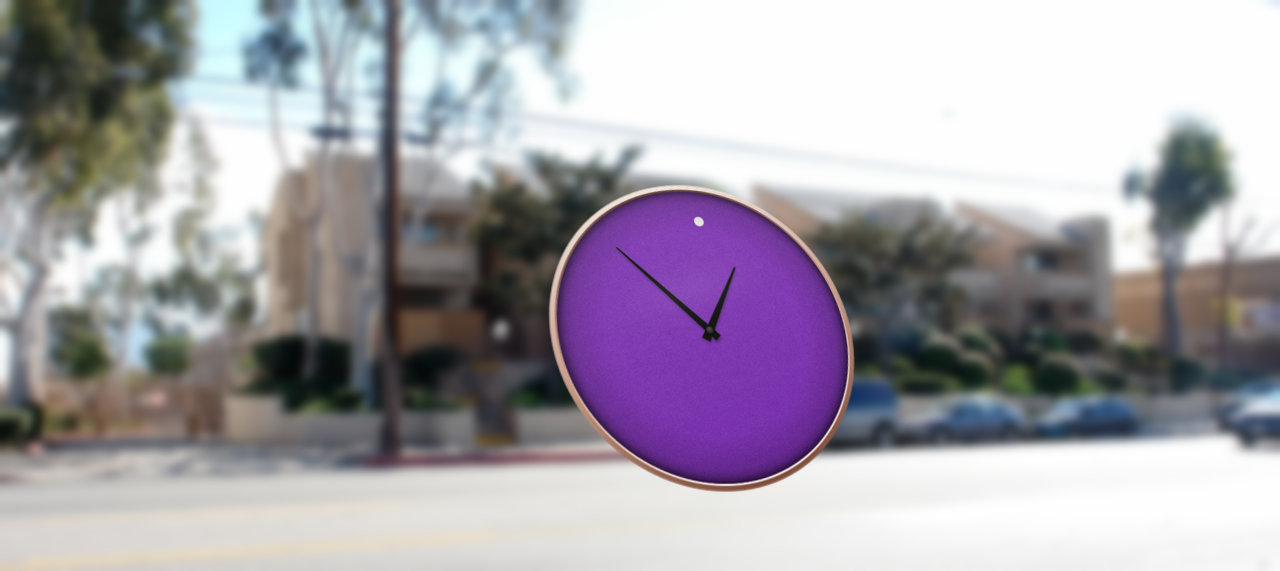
**12:52**
